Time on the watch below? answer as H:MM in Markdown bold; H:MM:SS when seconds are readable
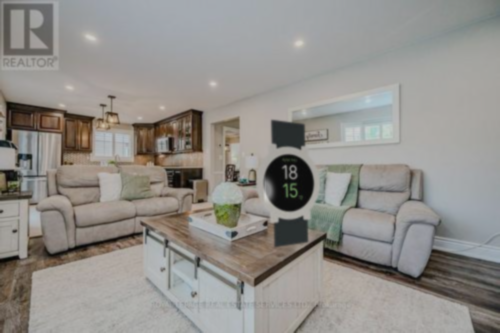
**18:15**
